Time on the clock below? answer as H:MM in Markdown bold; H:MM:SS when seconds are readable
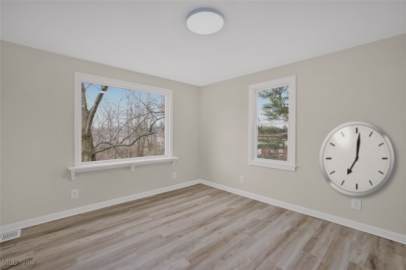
**7:01**
